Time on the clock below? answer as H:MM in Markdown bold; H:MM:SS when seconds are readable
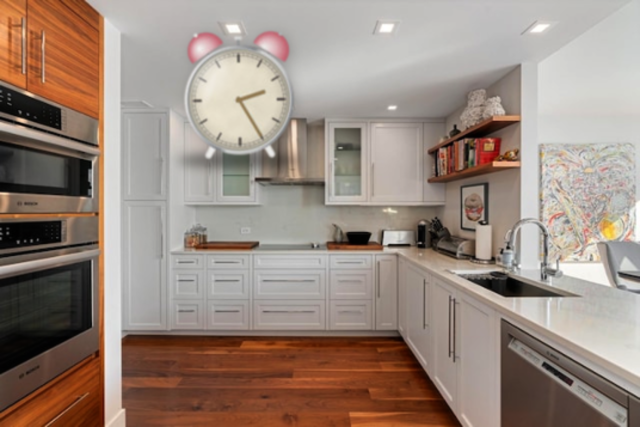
**2:25**
